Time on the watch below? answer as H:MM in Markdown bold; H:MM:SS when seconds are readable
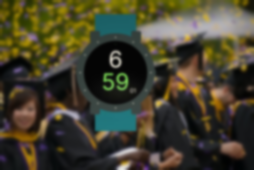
**6:59**
